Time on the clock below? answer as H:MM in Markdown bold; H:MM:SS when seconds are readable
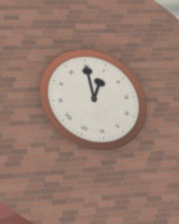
**1:00**
